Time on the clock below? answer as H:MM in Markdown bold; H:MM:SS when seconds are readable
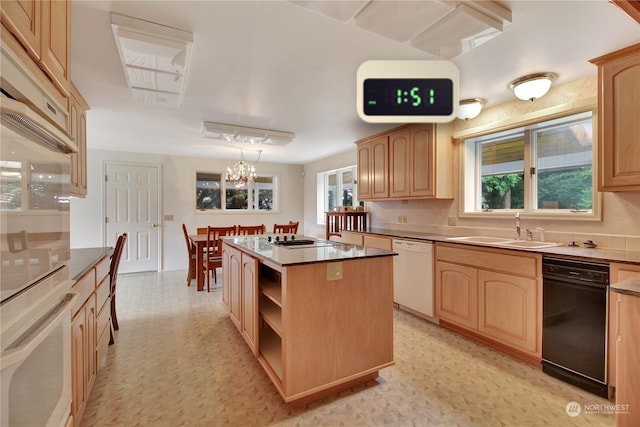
**1:51**
